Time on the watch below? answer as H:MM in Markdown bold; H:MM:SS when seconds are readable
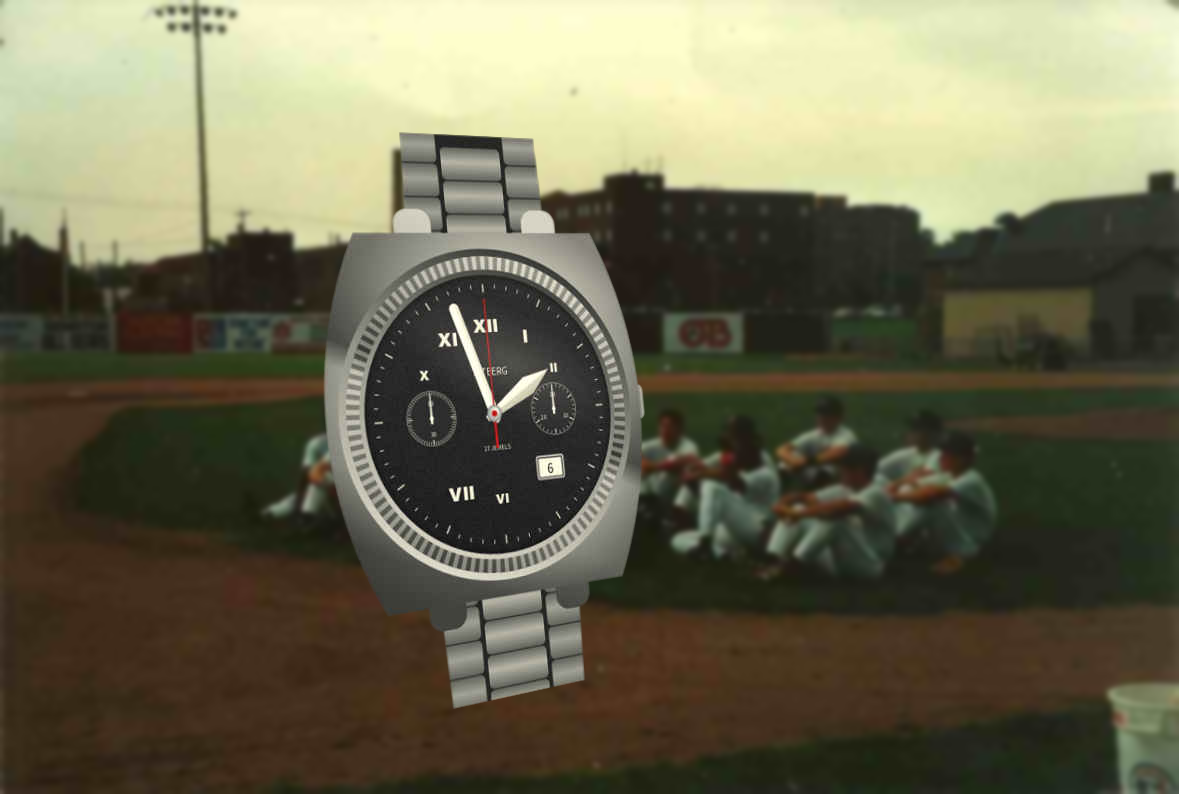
**1:57**
